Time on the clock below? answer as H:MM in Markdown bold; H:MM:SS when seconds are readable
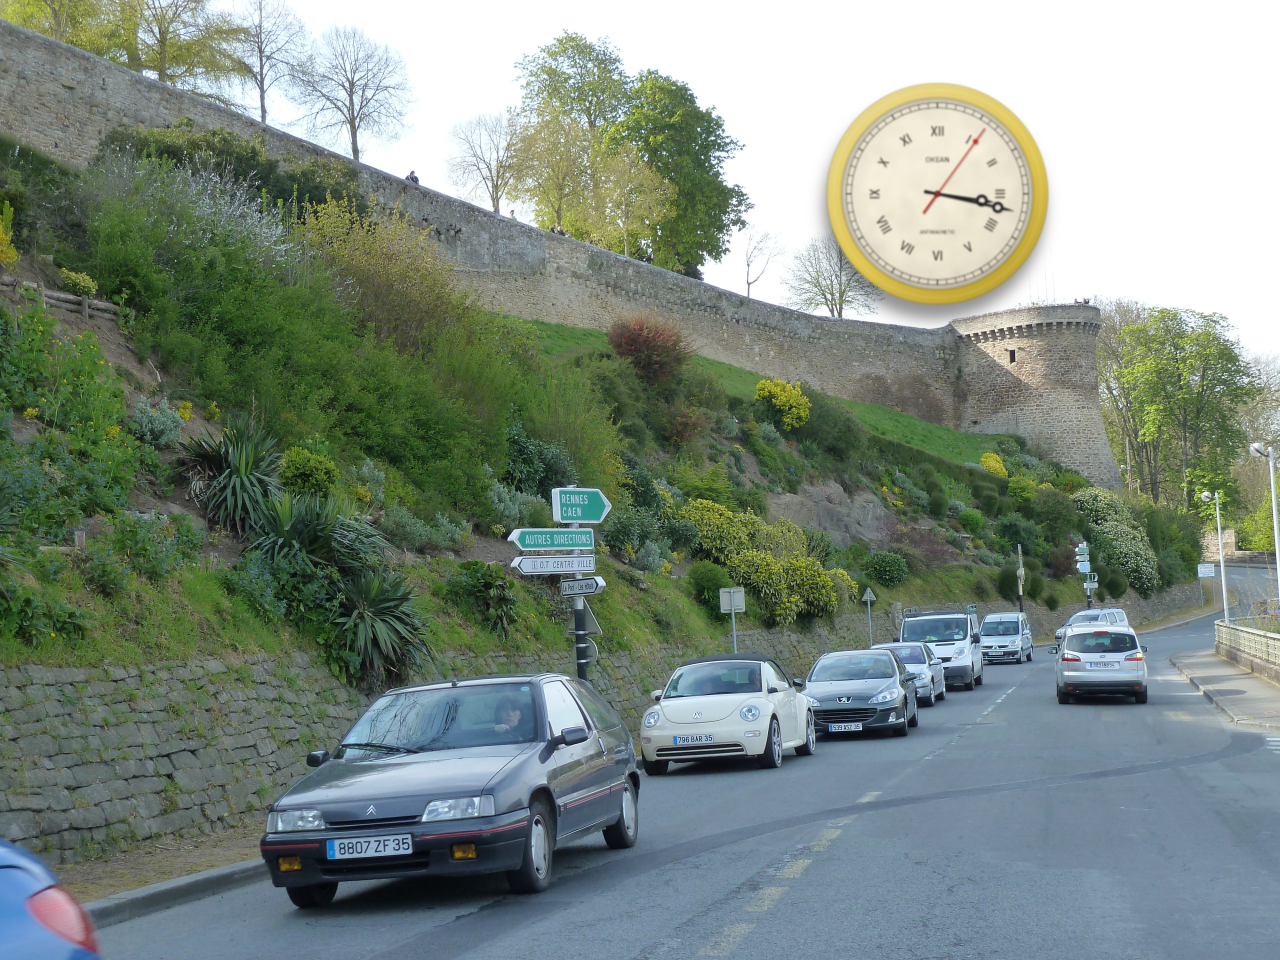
**3:17:06**
